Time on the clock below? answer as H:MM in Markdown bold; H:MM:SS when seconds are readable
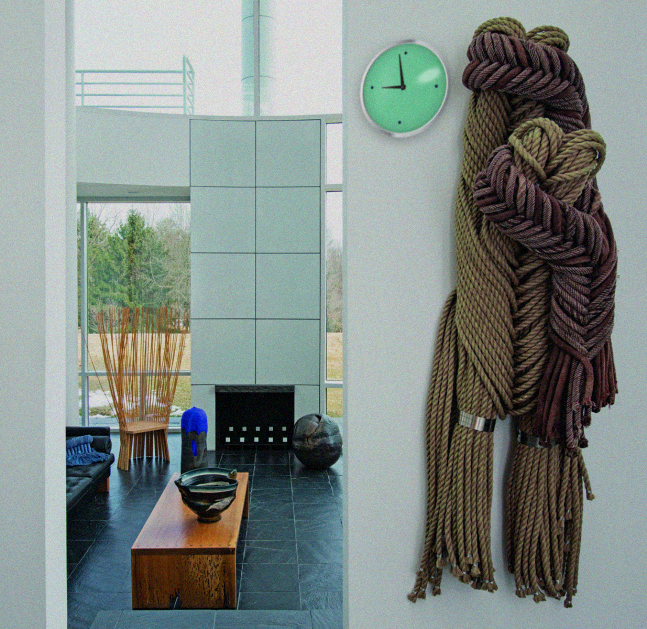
**8:58**
